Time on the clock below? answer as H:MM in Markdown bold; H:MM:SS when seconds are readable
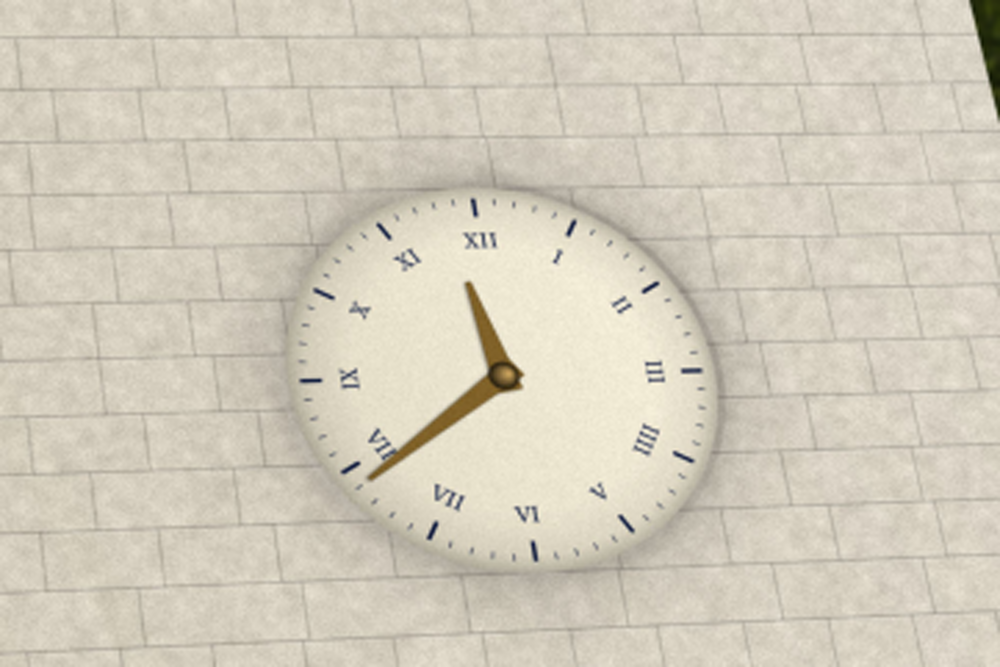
**11:39**
